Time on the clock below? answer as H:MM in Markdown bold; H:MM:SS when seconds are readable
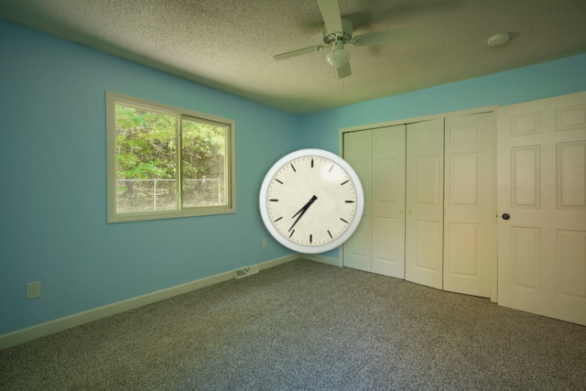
**7:36**
